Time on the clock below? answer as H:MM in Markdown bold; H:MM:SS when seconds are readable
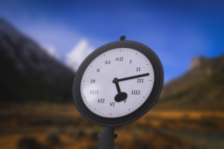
**5:13**
